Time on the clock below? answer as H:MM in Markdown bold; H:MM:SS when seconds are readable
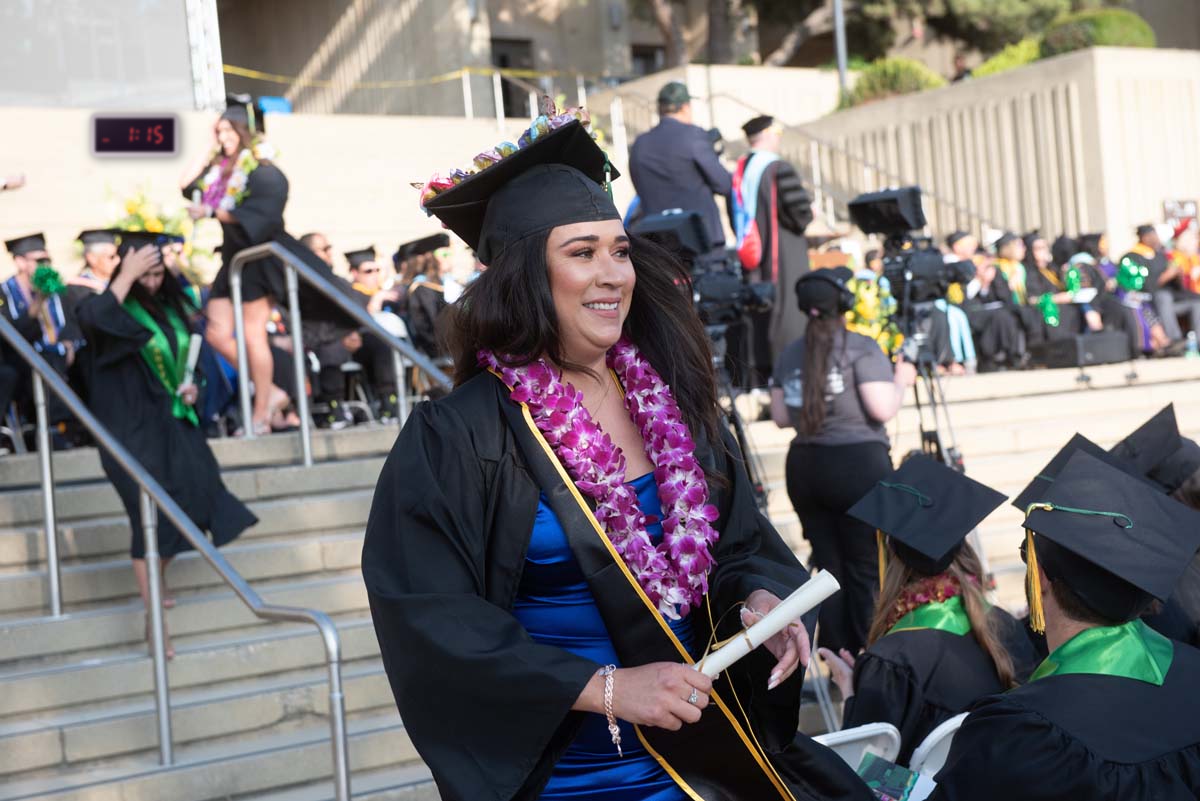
**1:15**
